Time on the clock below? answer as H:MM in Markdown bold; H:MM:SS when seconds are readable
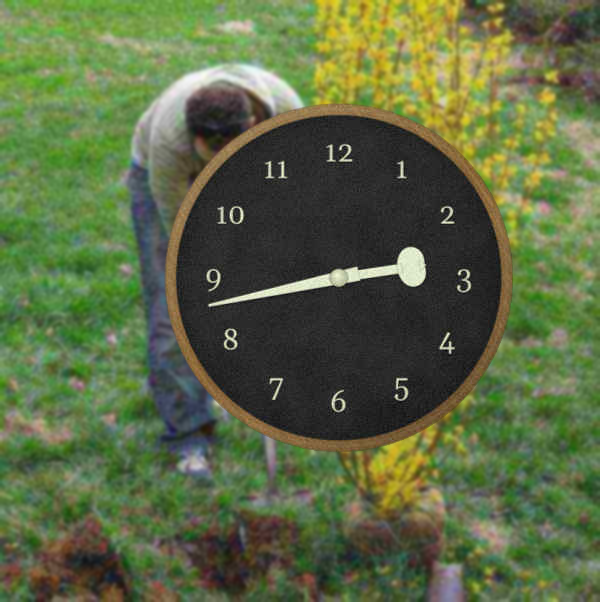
**2:43**
